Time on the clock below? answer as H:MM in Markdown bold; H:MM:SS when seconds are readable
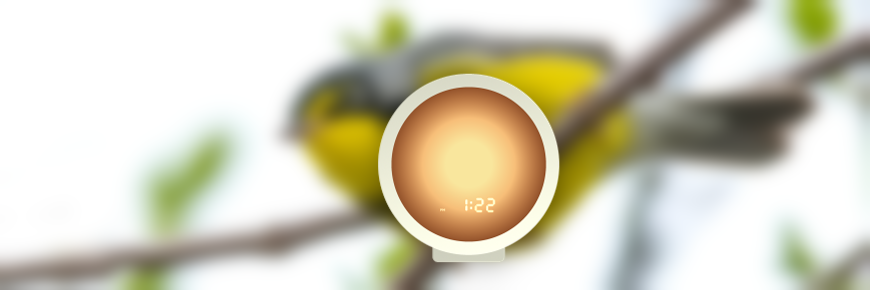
**1:22**
